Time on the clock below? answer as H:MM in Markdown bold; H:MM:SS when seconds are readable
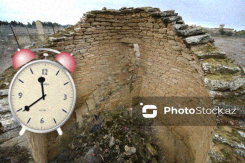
**11:39**
